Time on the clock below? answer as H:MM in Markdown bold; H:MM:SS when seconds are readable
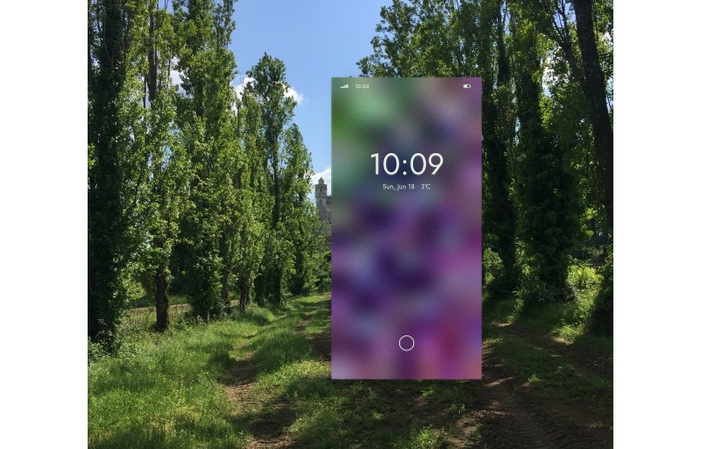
**10:09**
